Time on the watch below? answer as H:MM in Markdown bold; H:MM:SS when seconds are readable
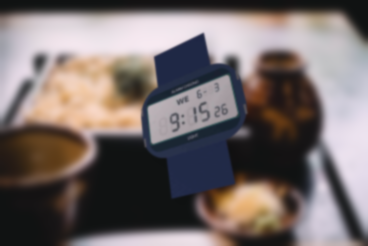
**9:15**
